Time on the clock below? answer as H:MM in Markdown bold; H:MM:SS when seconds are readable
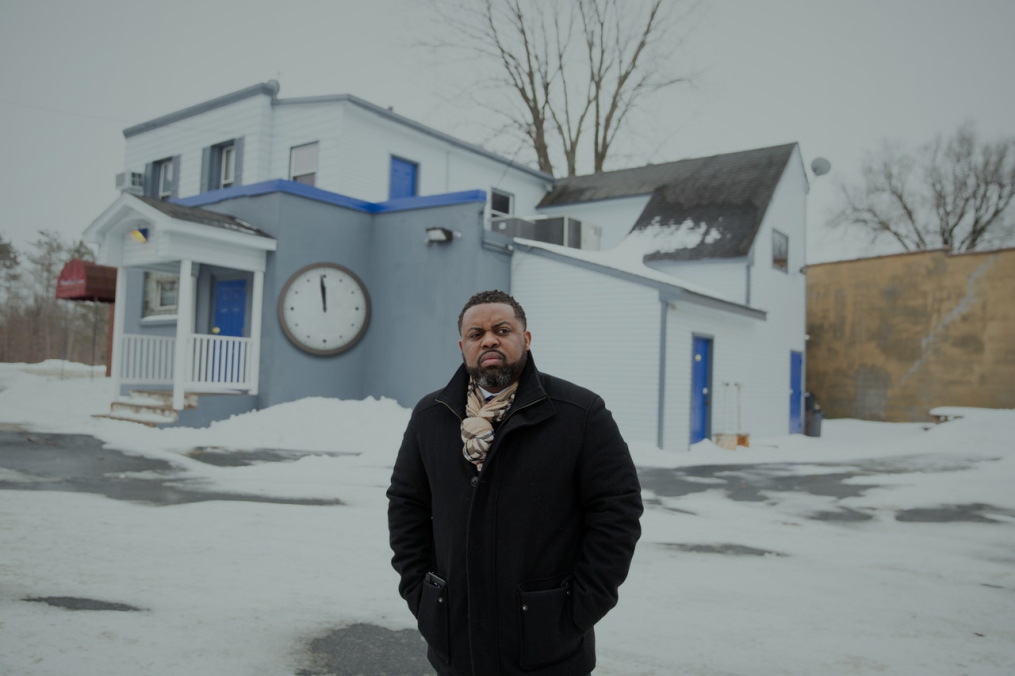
**11:59**
